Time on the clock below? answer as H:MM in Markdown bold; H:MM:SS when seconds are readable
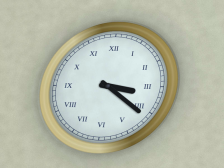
**3:21**
